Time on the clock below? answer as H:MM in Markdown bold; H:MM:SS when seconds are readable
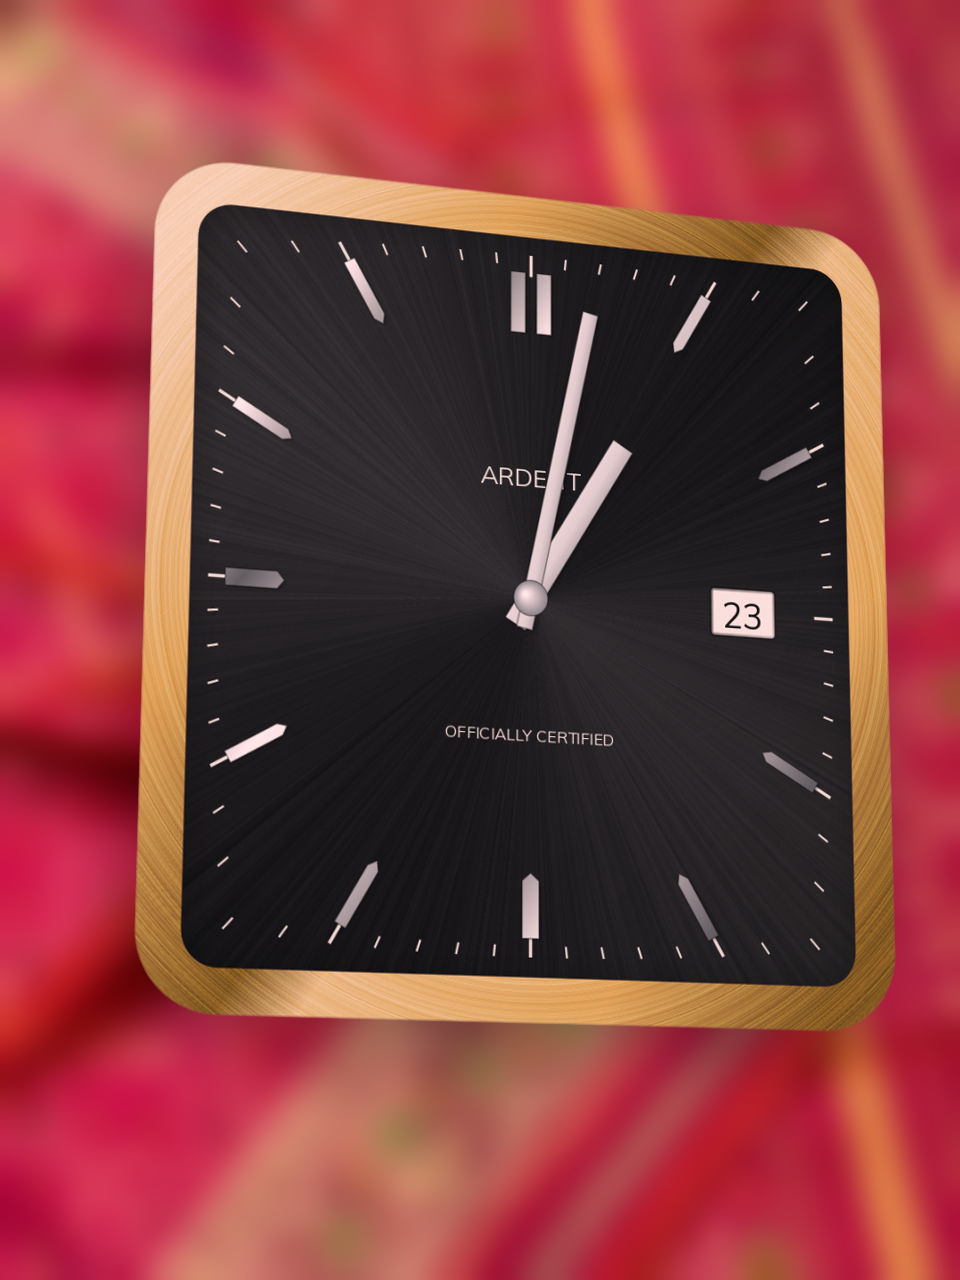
**1:02**
